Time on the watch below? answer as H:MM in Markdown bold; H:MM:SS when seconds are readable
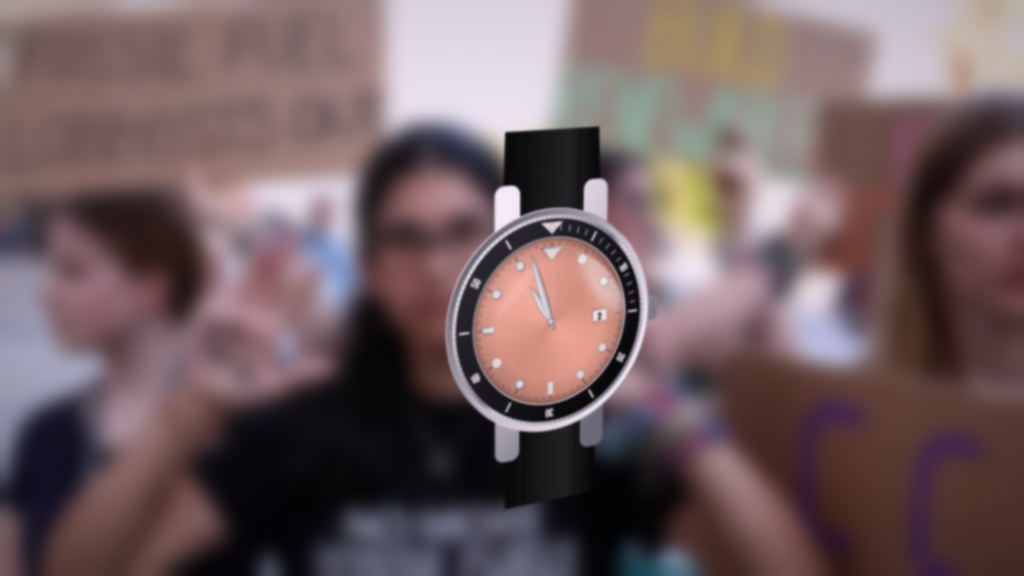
**10:57**
